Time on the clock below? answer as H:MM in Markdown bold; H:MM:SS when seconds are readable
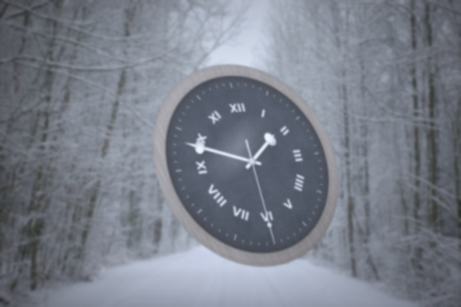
**1:48:30**
